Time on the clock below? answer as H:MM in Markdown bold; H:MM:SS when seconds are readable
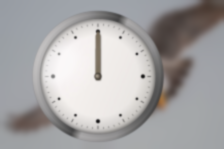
**12:00**
